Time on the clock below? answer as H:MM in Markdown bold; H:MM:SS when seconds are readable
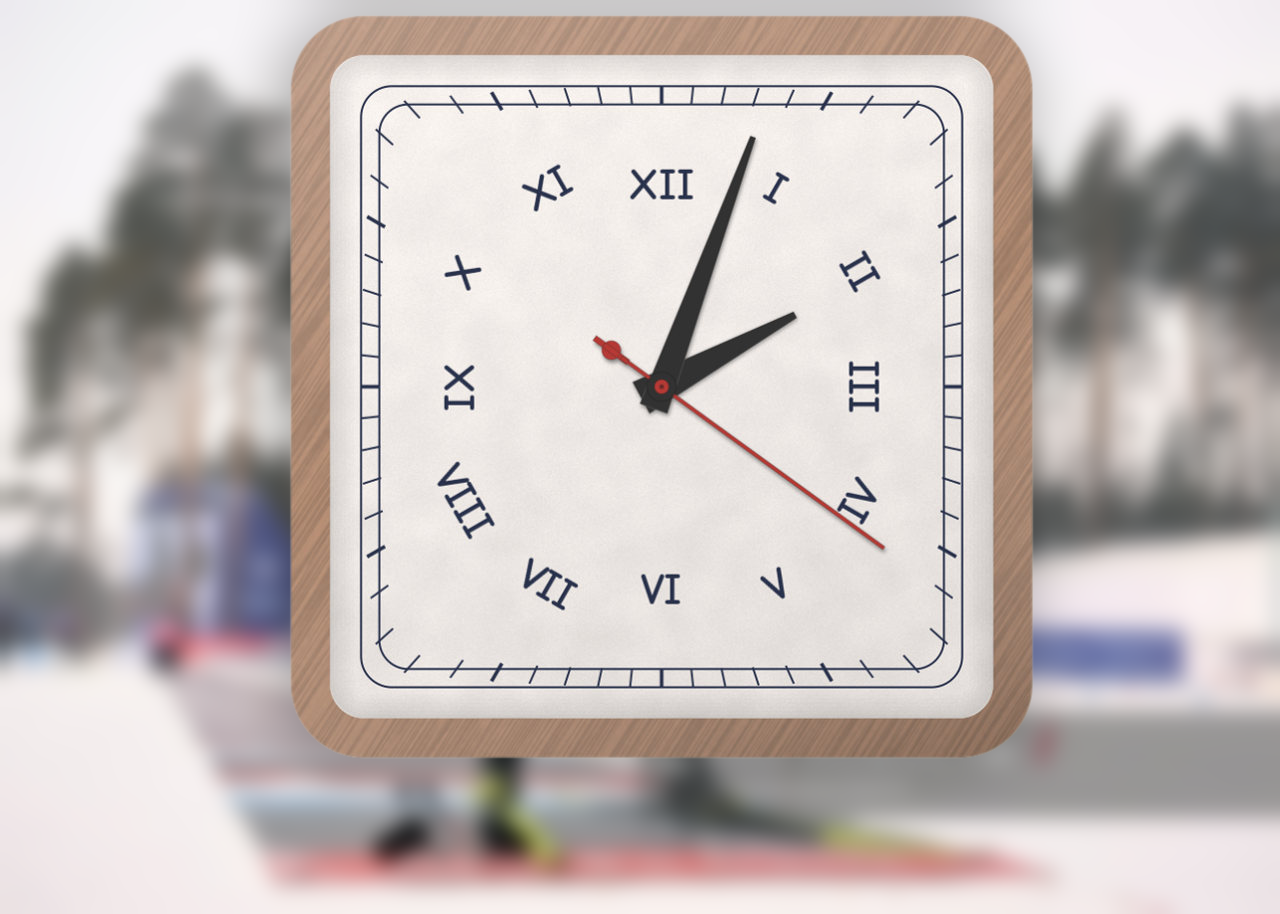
**2:03:21**
